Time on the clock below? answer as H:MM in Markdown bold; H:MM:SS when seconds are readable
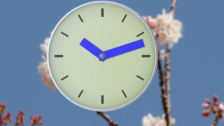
**10:12**
